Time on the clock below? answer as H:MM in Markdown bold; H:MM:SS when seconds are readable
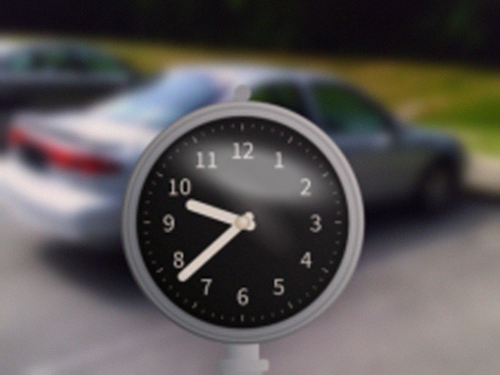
**9:38**
